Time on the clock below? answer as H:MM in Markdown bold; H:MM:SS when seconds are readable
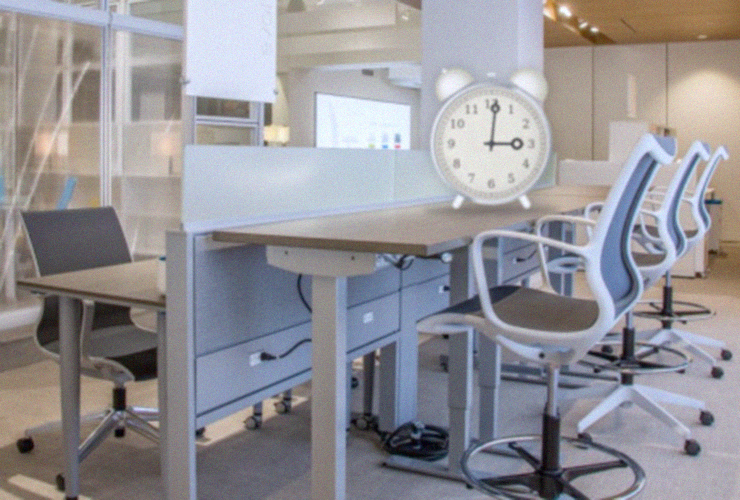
**3:01**
